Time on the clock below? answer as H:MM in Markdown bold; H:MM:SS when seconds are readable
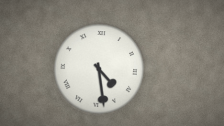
**4:28**
